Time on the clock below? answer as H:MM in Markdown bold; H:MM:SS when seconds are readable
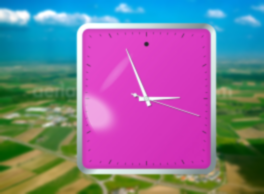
**2:56:18**
